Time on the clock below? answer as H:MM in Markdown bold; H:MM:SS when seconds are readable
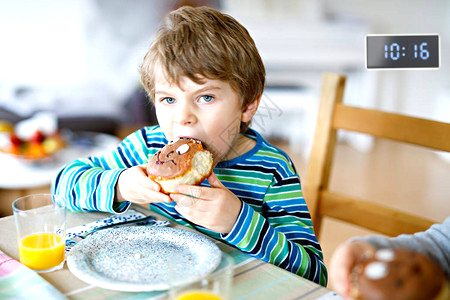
**10:16**
